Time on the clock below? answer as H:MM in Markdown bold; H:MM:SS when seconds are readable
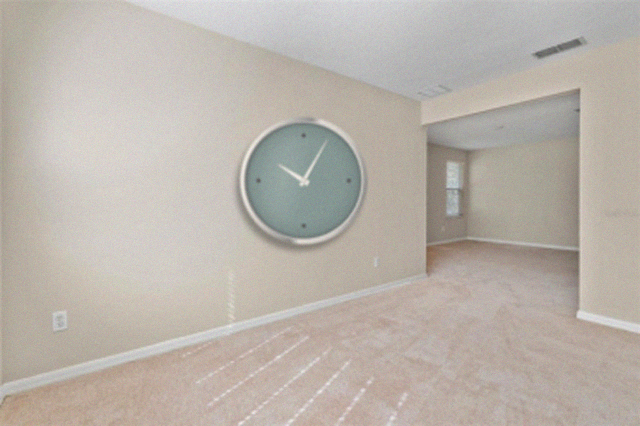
**10:05**
